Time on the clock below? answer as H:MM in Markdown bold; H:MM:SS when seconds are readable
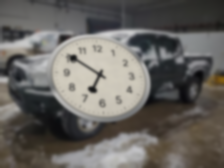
**6:51**
